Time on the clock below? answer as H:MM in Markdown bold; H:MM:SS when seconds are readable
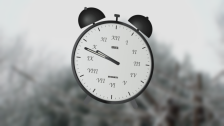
**9:48**
